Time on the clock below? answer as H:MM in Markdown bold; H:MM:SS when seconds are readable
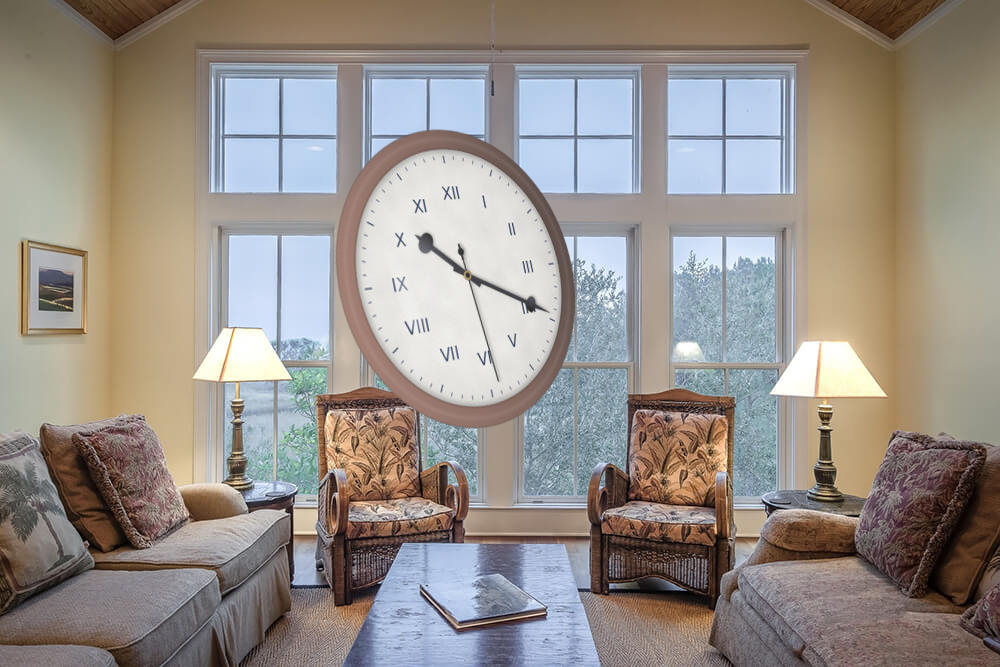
**10:19:29**
